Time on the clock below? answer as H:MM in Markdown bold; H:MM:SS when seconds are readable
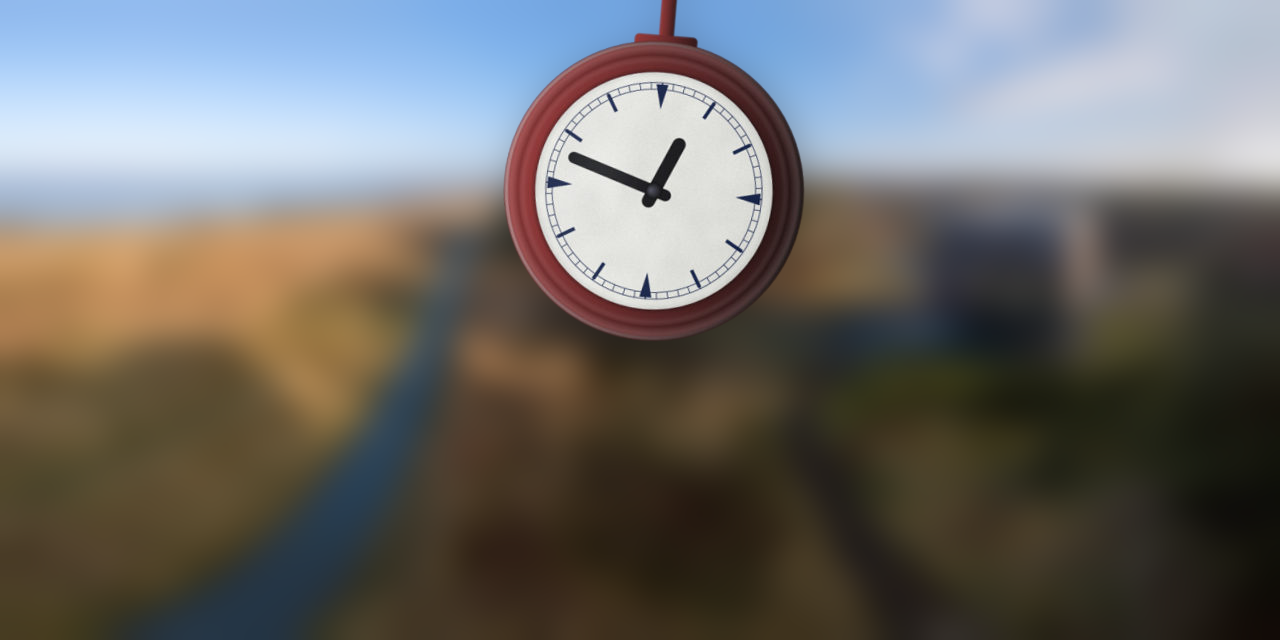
**12:48**
